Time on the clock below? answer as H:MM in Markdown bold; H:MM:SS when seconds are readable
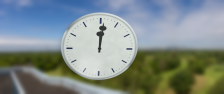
**12:01**
